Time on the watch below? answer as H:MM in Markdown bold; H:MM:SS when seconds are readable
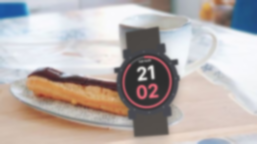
**21:02**
